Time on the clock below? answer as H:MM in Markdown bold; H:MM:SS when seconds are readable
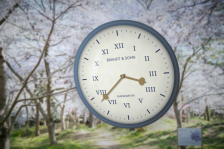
**3:38**
